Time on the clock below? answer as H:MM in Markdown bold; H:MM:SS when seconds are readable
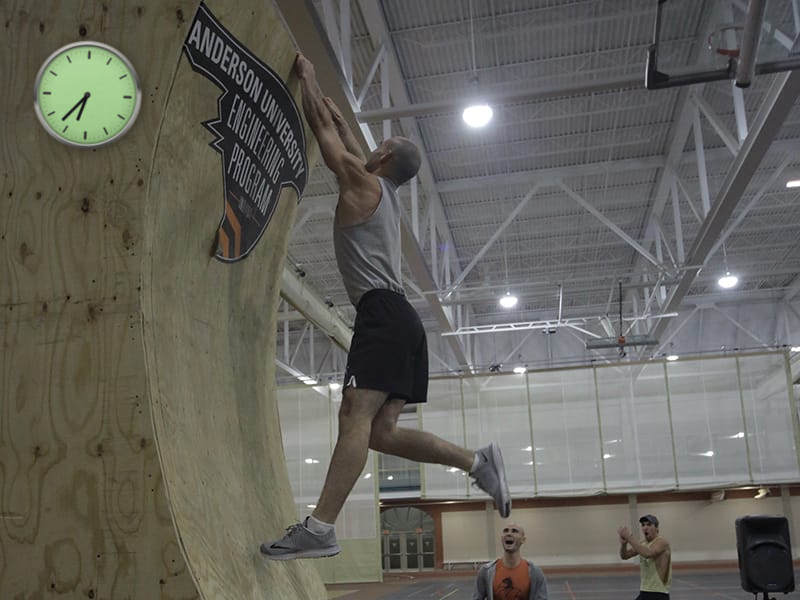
**6:37**
